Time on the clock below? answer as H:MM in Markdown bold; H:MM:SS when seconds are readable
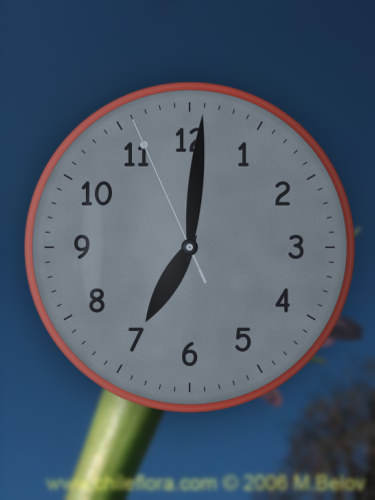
**7:00:56**
